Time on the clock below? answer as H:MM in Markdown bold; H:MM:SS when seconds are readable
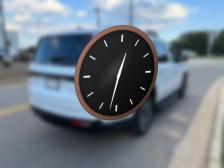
**12:32**
